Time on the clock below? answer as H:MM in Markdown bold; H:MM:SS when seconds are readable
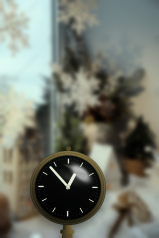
**12:53**
